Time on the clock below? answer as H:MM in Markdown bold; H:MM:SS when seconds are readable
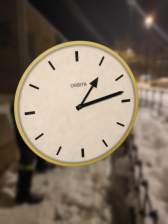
**1:13**
